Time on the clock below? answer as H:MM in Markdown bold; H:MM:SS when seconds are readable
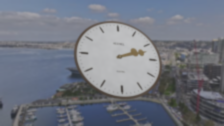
**2:12**
